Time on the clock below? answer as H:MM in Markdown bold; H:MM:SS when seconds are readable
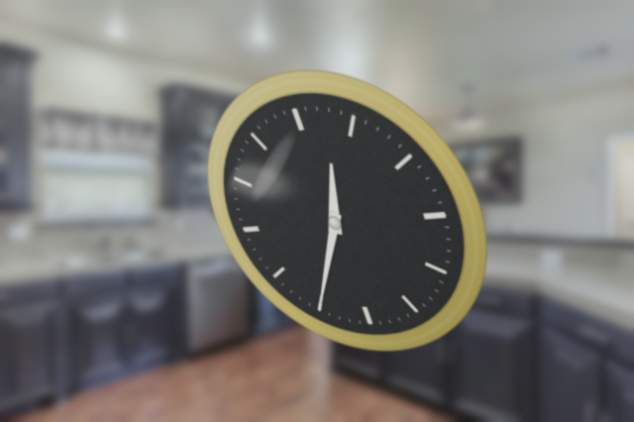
**12:35**
